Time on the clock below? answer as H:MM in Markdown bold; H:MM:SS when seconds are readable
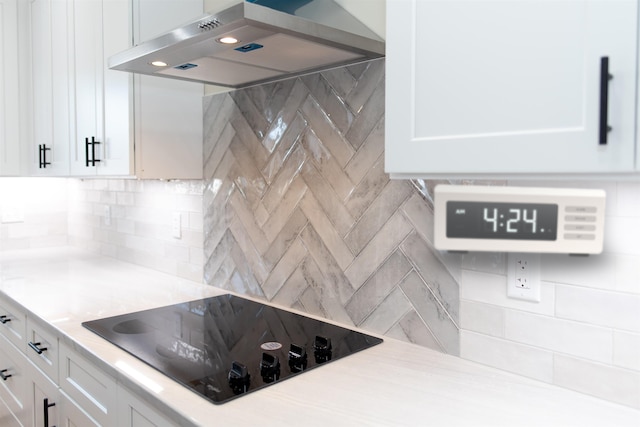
**4:24**
